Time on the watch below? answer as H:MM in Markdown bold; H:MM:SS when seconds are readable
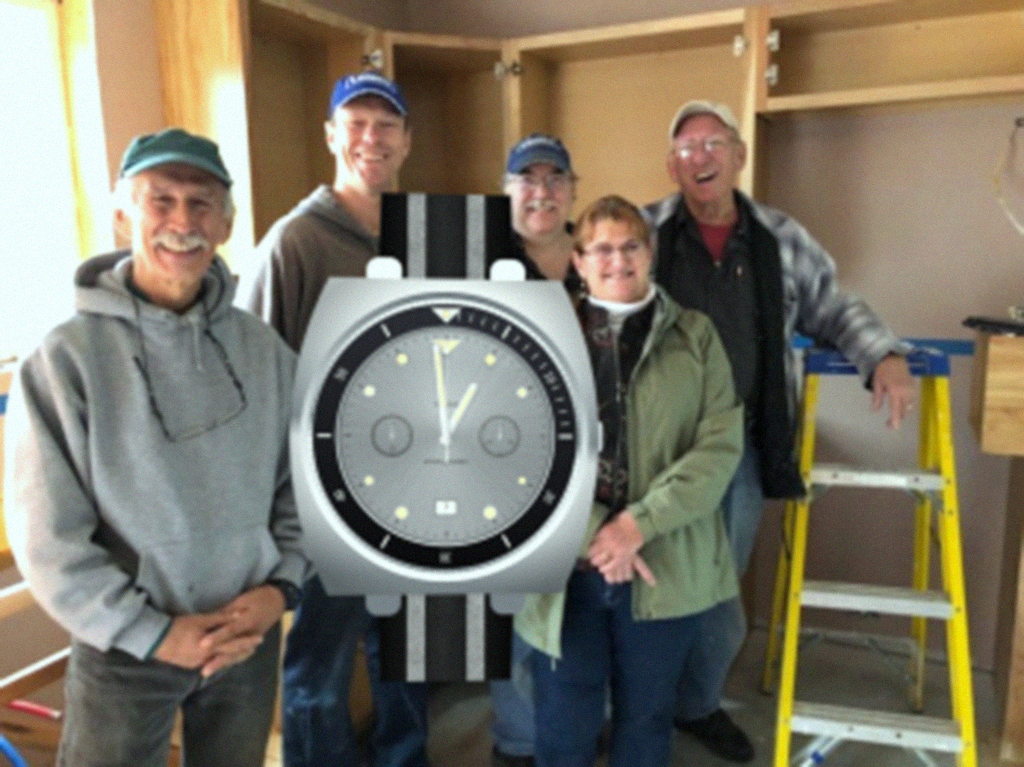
**12:59**
